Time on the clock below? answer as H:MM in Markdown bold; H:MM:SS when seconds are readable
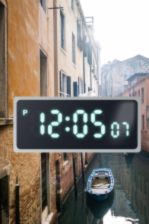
**12:05:07**
